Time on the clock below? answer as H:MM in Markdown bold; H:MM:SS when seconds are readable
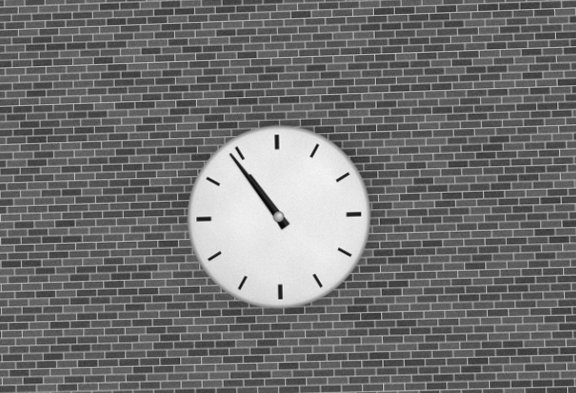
**10:54**
